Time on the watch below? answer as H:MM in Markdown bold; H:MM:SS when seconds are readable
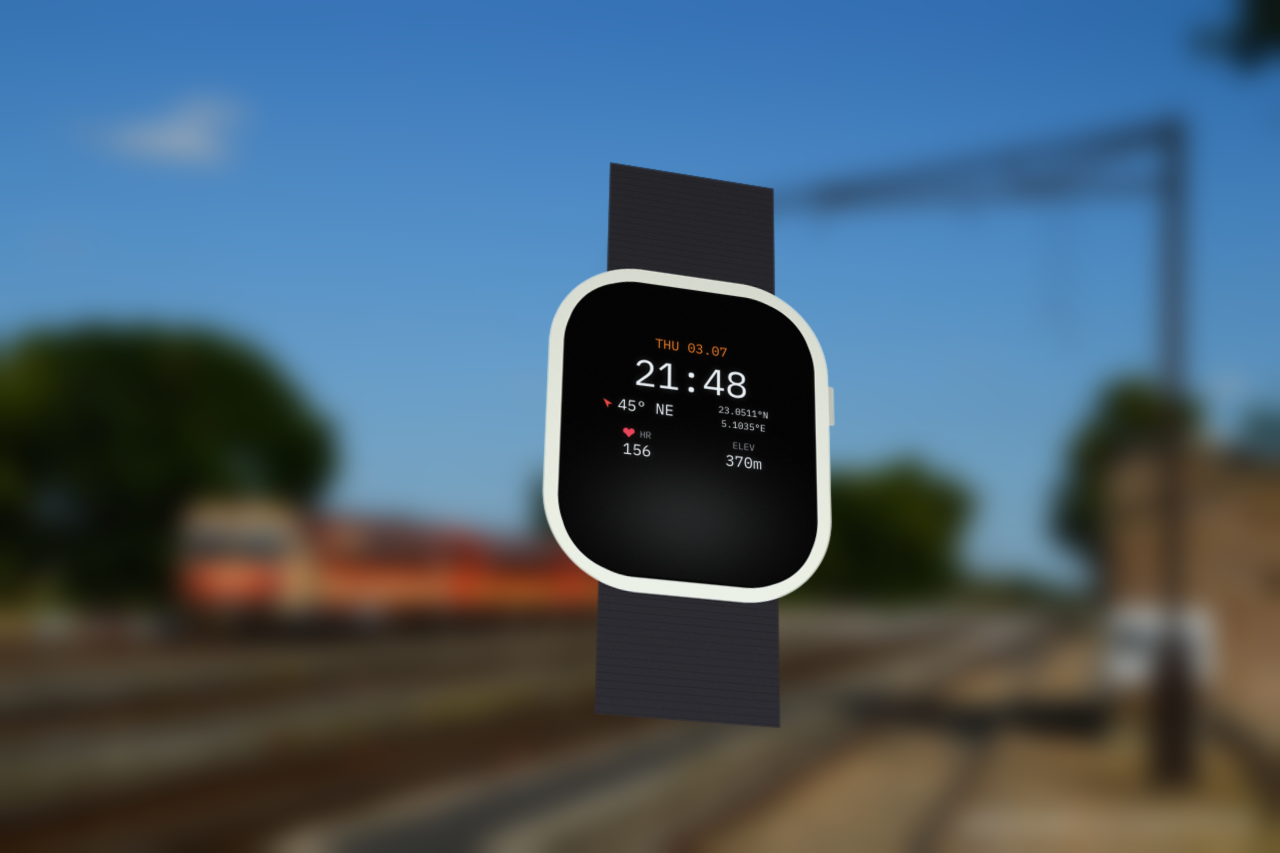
**21:48**
